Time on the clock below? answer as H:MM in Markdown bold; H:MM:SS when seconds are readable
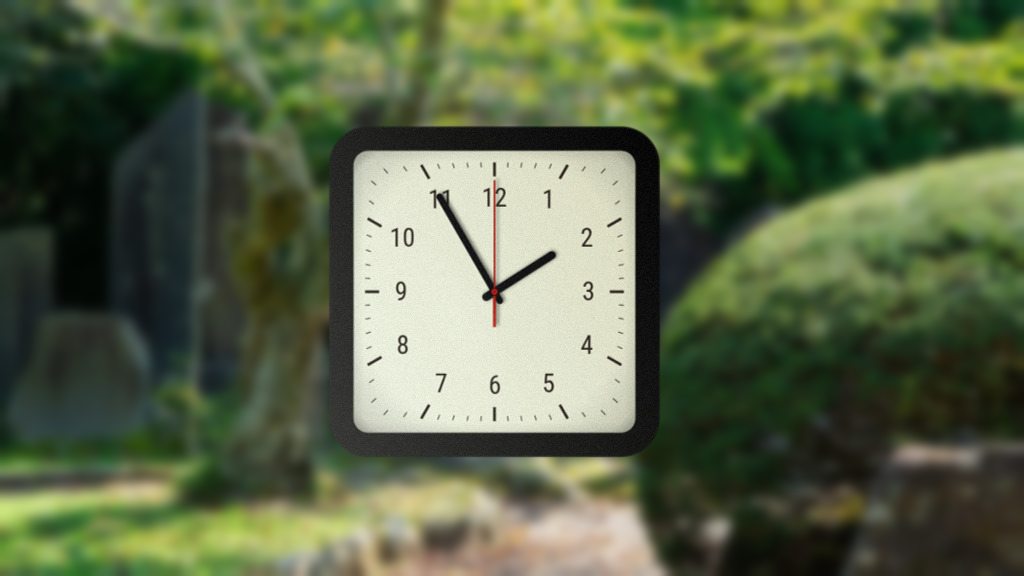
**1:55:00**
